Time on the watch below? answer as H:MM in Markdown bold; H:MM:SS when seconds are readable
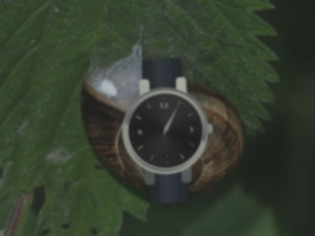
**1:05**
